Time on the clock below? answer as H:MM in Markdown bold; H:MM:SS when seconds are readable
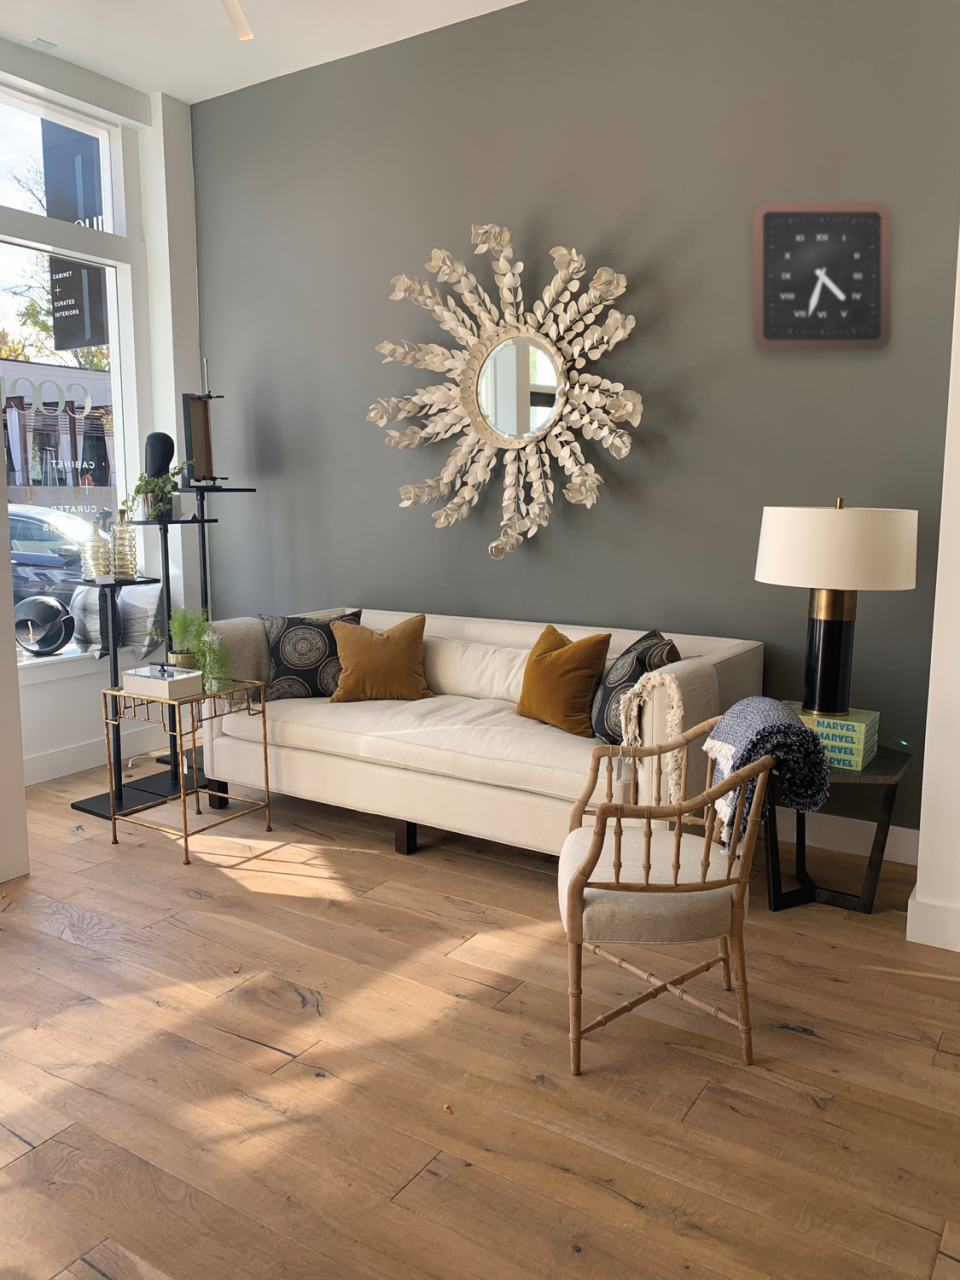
**4:33**
